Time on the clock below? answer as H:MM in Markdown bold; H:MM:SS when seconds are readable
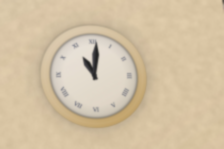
**11:01**
